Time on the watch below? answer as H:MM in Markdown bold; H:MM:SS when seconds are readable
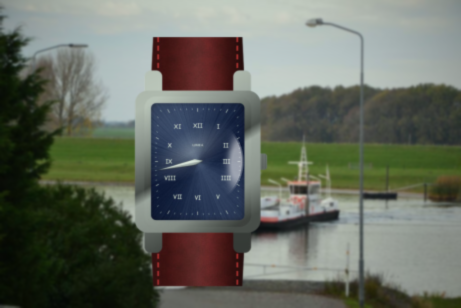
**8:43**
